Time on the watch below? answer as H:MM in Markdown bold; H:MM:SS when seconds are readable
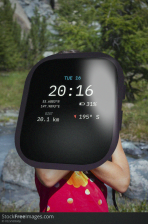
**20:16**
